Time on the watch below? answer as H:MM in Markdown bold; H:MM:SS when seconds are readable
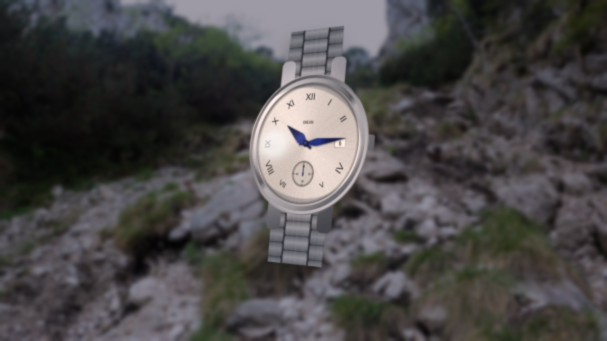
**10:14**
